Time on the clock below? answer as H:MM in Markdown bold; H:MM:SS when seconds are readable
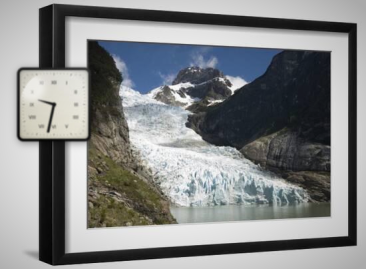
**9:32**
